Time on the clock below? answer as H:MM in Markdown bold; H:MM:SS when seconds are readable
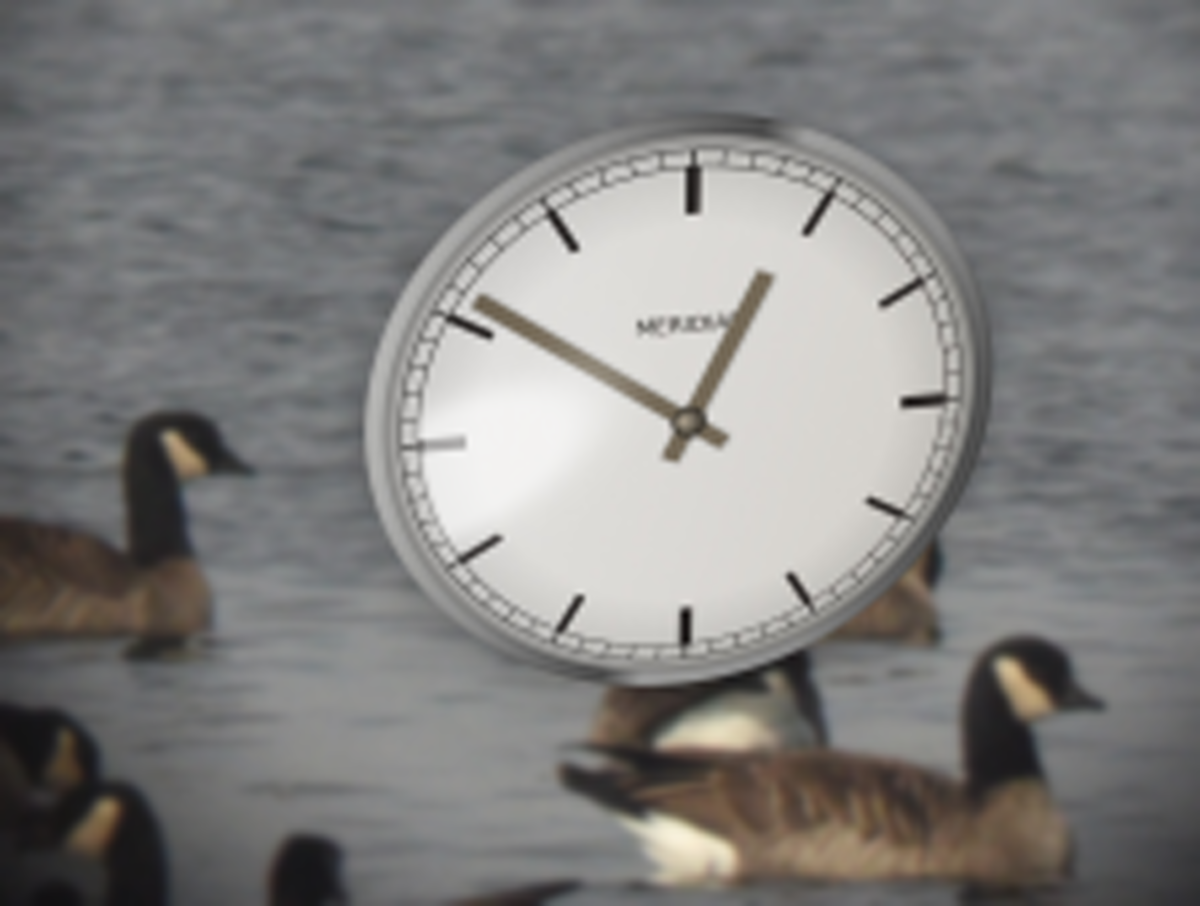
**12:51**
